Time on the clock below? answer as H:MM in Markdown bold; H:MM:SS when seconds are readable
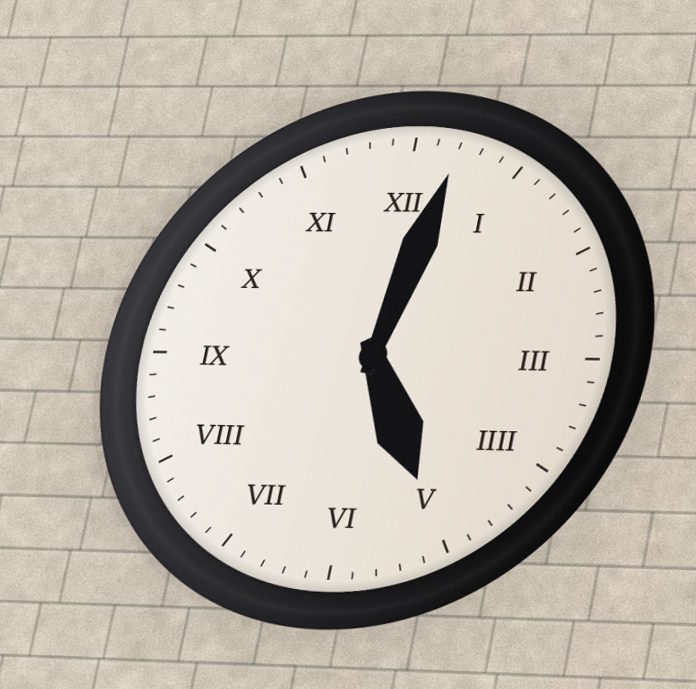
**5:02**
